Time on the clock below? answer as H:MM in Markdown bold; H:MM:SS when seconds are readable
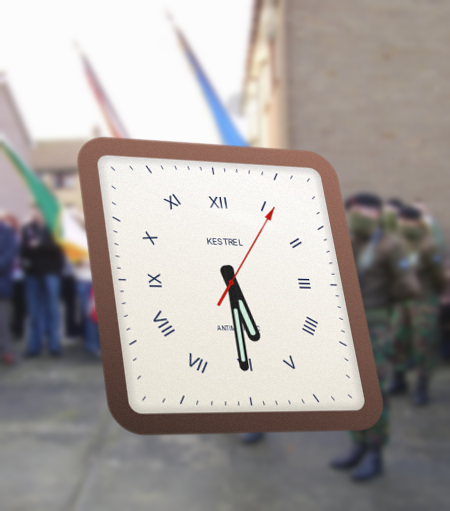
**5:30:06**
